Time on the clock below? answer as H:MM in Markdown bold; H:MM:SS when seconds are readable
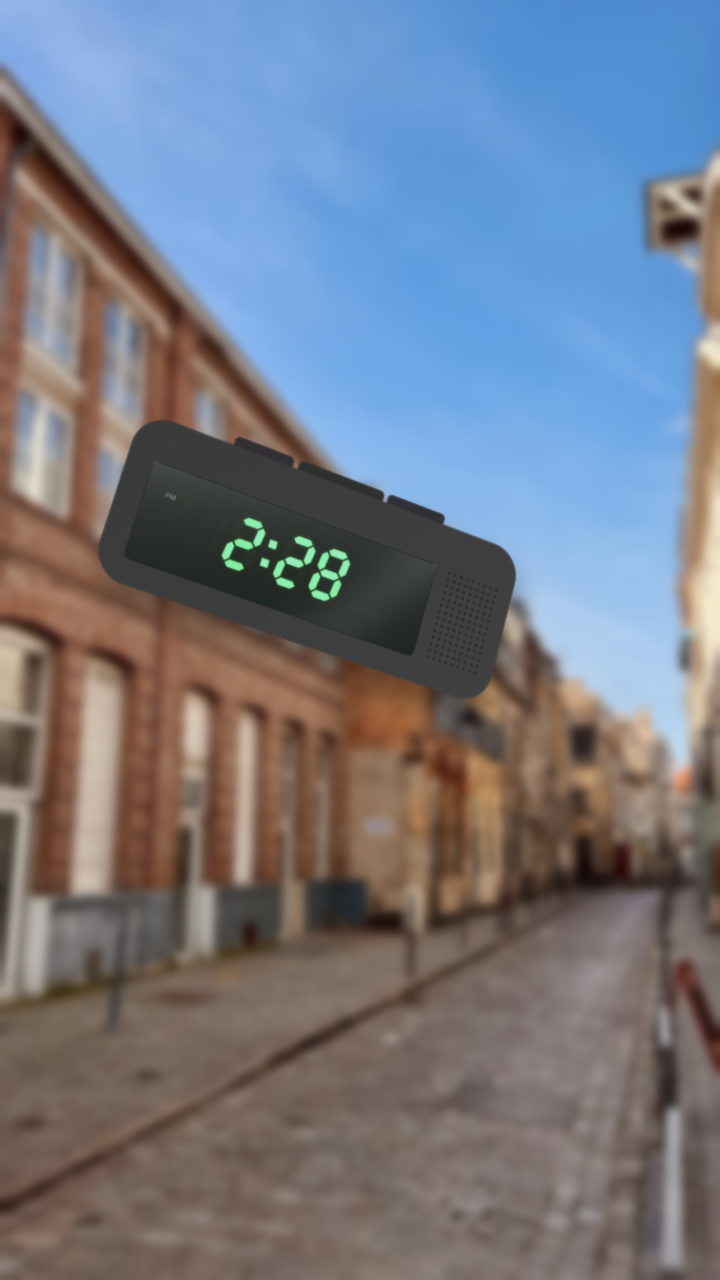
**2:28**
